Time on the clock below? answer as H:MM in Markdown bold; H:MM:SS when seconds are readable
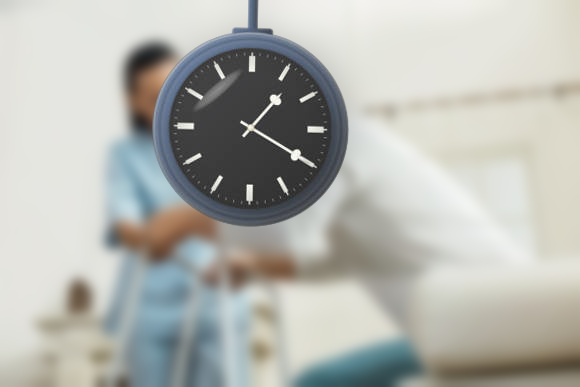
**1:20**
